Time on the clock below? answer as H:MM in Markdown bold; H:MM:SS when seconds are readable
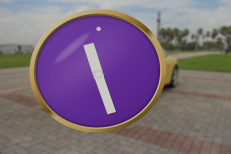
**11:27**
